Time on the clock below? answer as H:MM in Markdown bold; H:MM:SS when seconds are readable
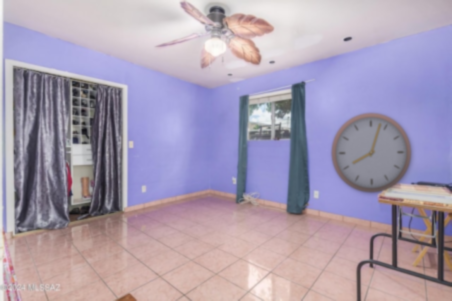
**8:03**
